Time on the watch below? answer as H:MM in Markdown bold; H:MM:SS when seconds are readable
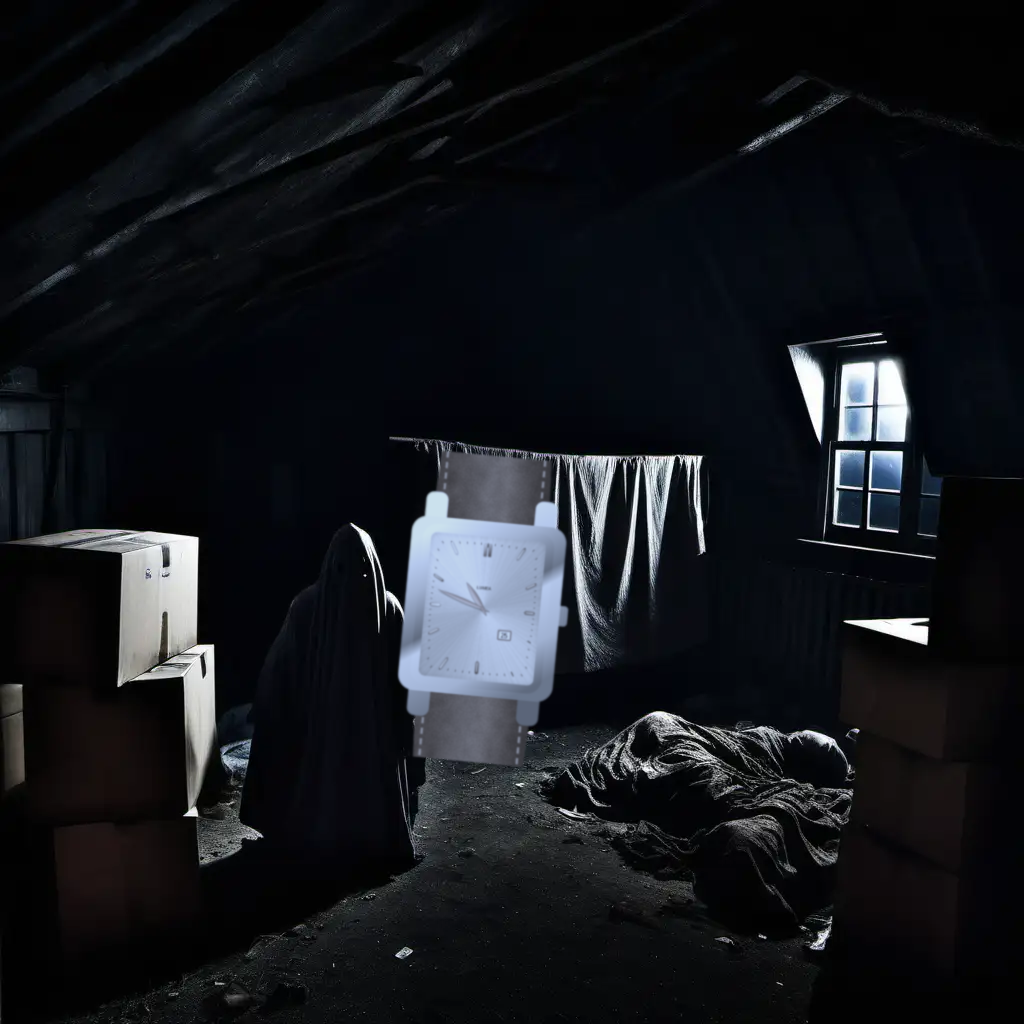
**10:48**
